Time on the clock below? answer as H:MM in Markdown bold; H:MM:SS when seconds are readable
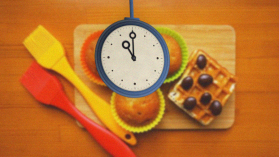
**11:00**
